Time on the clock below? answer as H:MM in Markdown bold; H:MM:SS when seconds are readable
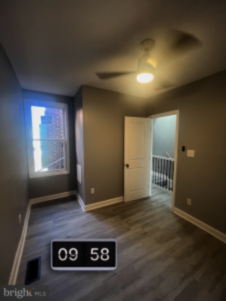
**9:58**
